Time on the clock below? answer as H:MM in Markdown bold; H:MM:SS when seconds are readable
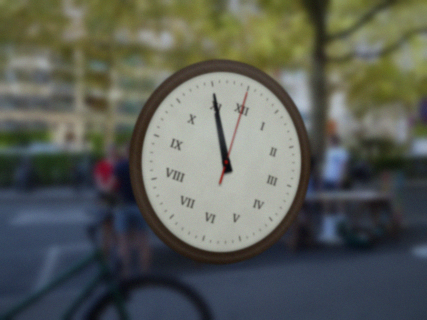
**10:55:00**
